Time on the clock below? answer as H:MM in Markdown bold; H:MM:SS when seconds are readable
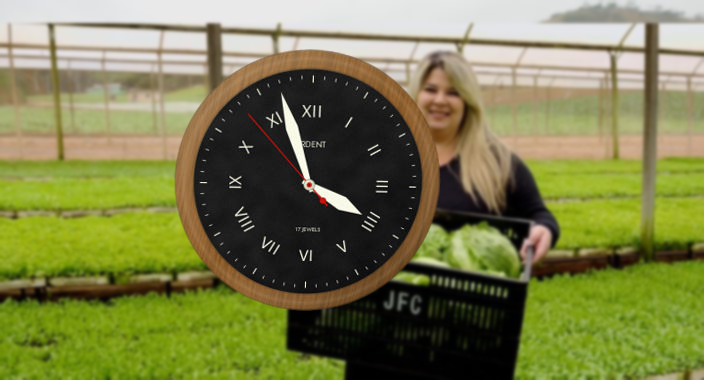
**3:56:53**
